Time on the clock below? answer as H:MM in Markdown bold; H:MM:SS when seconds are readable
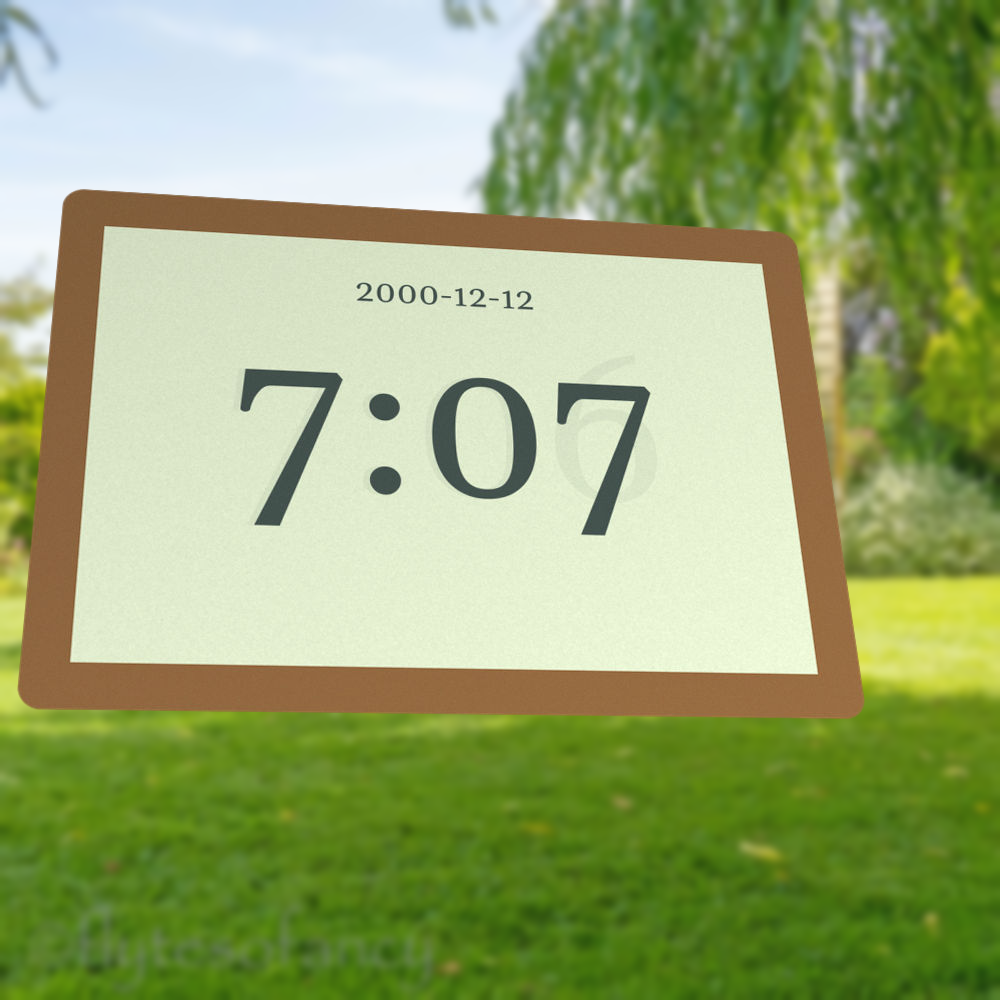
**7:07**
